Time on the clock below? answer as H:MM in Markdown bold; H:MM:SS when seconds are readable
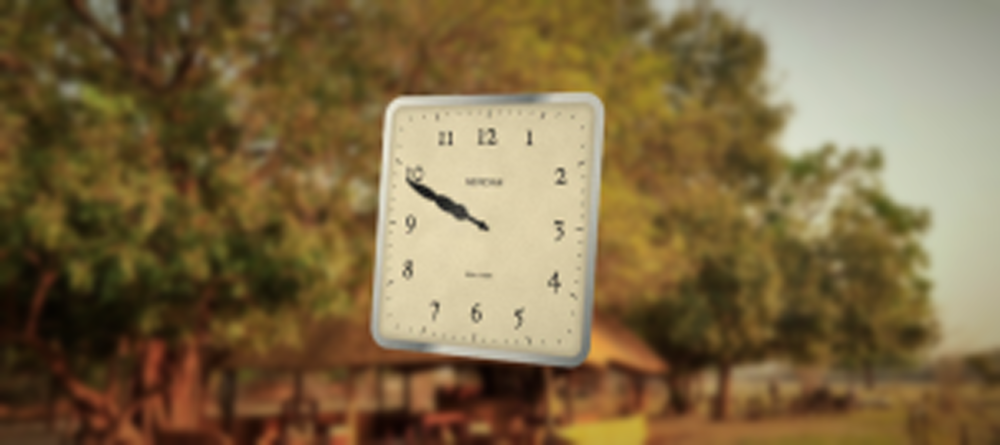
**9:49**
